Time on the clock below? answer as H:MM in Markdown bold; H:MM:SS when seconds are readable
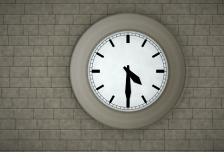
**4:30**
